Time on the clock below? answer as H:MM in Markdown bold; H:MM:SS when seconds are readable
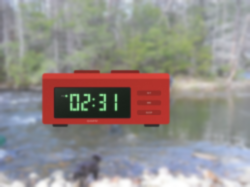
**2:31**
